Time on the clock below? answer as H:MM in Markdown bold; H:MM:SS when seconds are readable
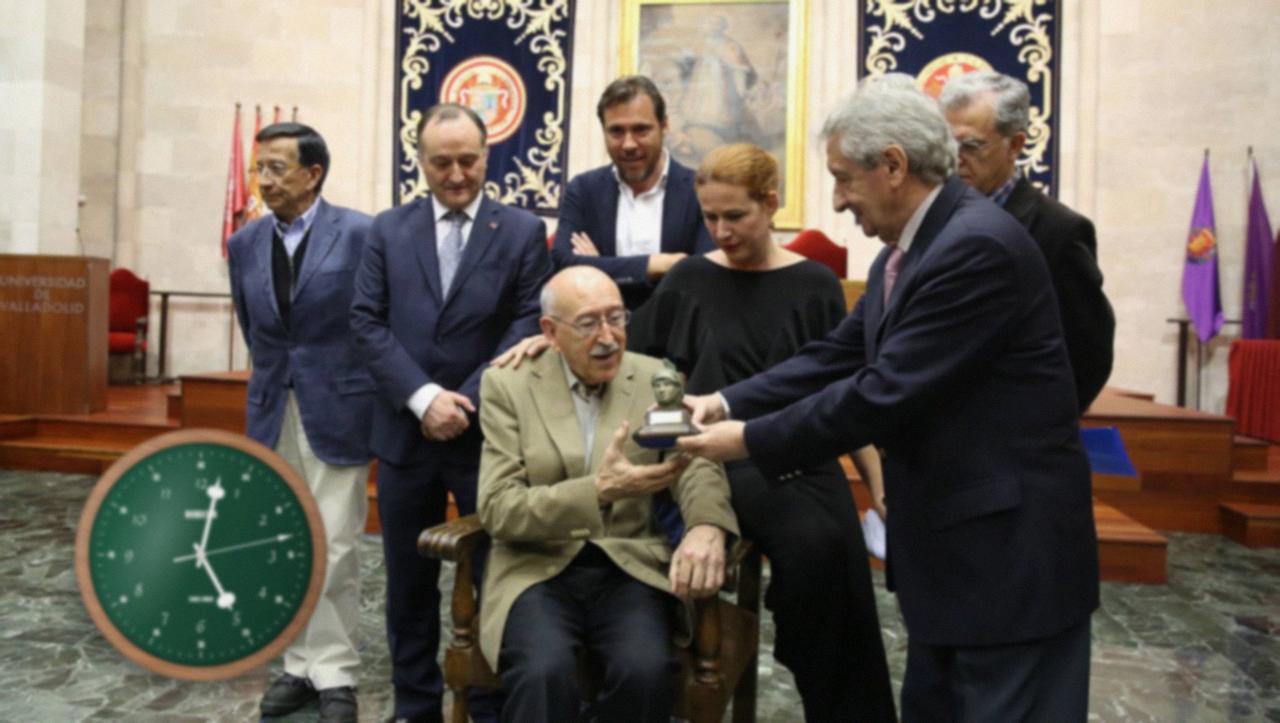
**5:02:13**
